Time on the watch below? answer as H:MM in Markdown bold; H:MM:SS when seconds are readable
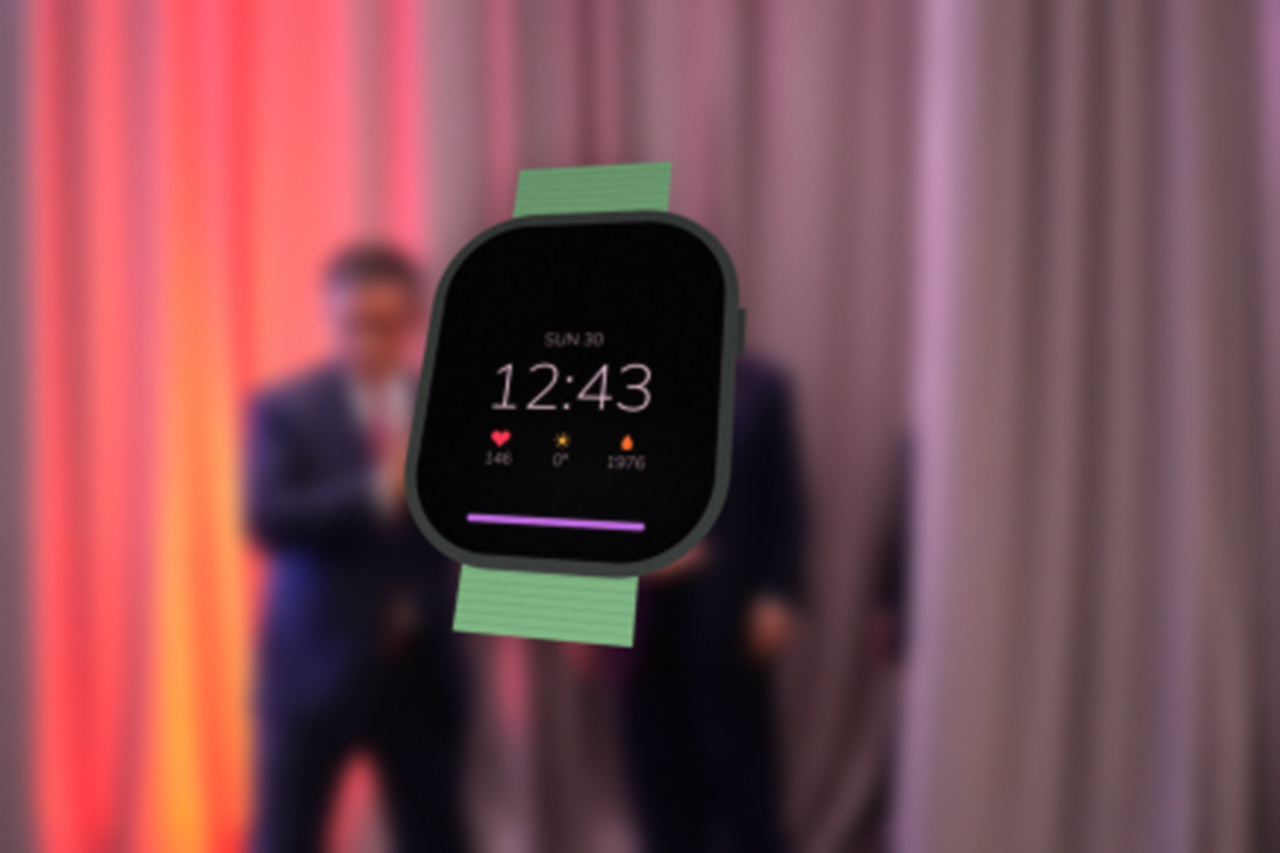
**12:43**
